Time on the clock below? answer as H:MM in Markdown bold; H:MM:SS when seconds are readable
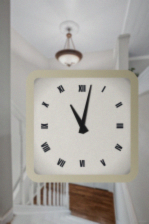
**11:02**
